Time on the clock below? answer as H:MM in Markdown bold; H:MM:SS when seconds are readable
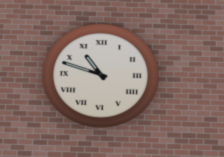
**10:48**
